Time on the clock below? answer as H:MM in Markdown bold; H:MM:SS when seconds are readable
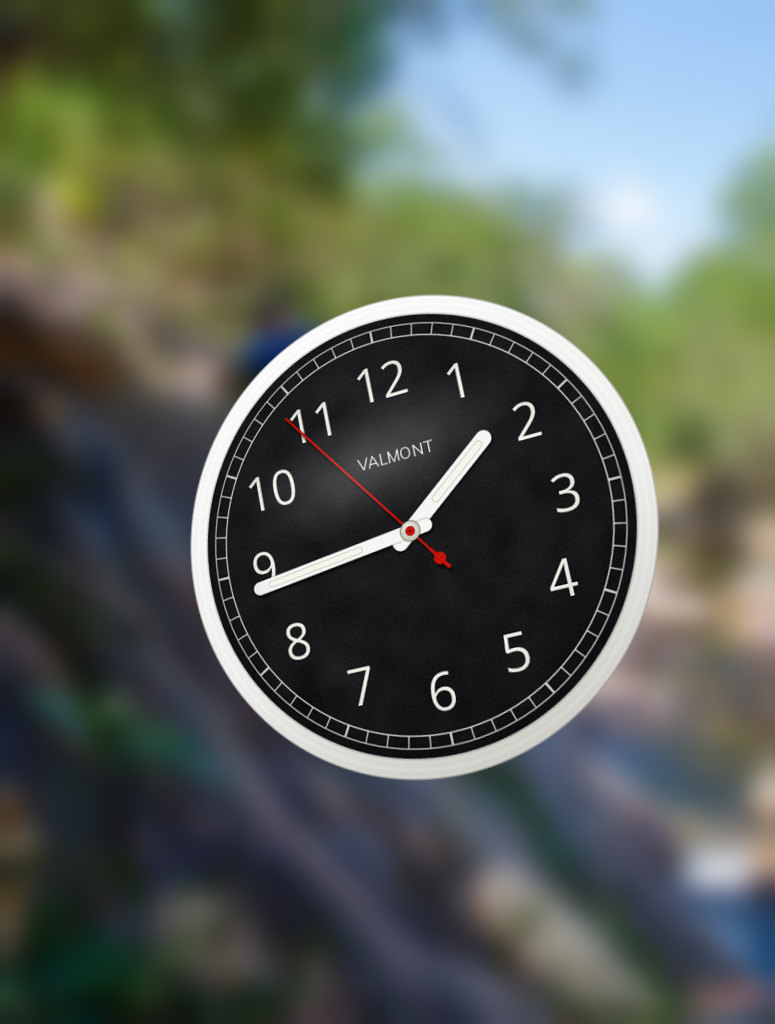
**1:43:54**
